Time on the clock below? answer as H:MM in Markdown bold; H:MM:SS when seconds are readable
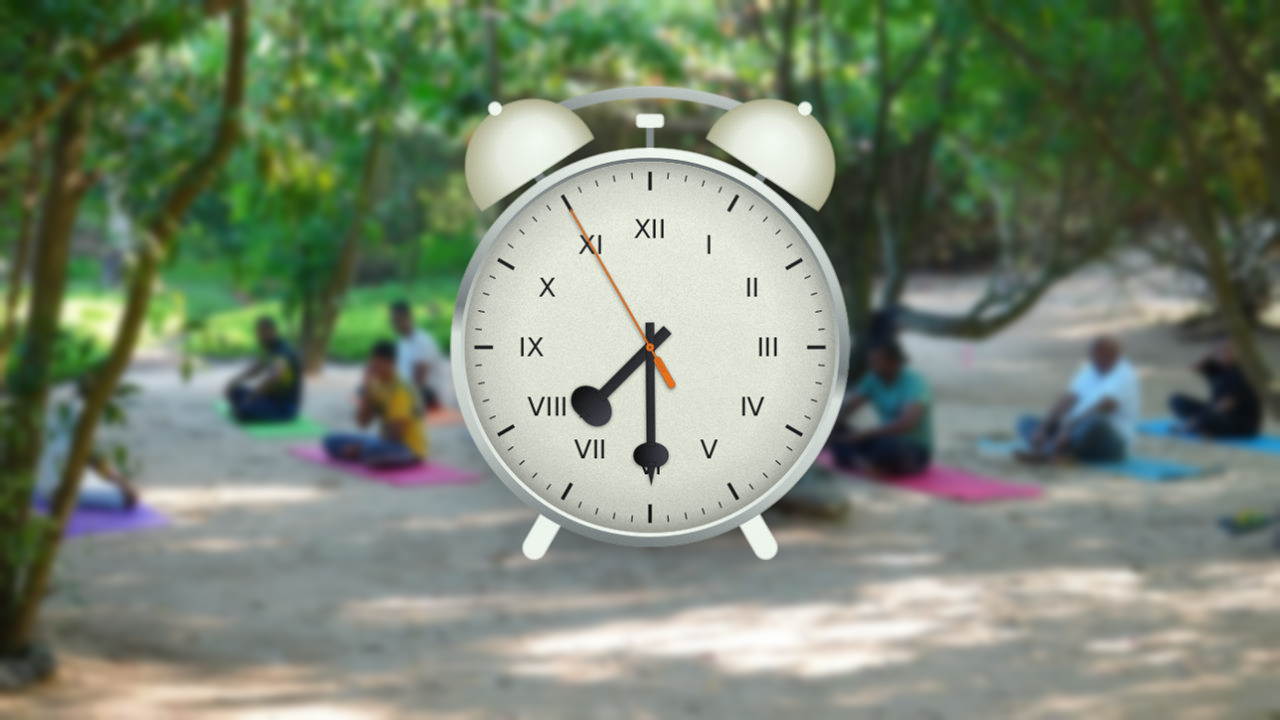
**7:29:55**
